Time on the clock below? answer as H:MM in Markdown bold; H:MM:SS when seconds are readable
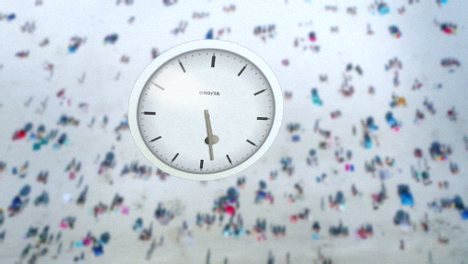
**5:28**
